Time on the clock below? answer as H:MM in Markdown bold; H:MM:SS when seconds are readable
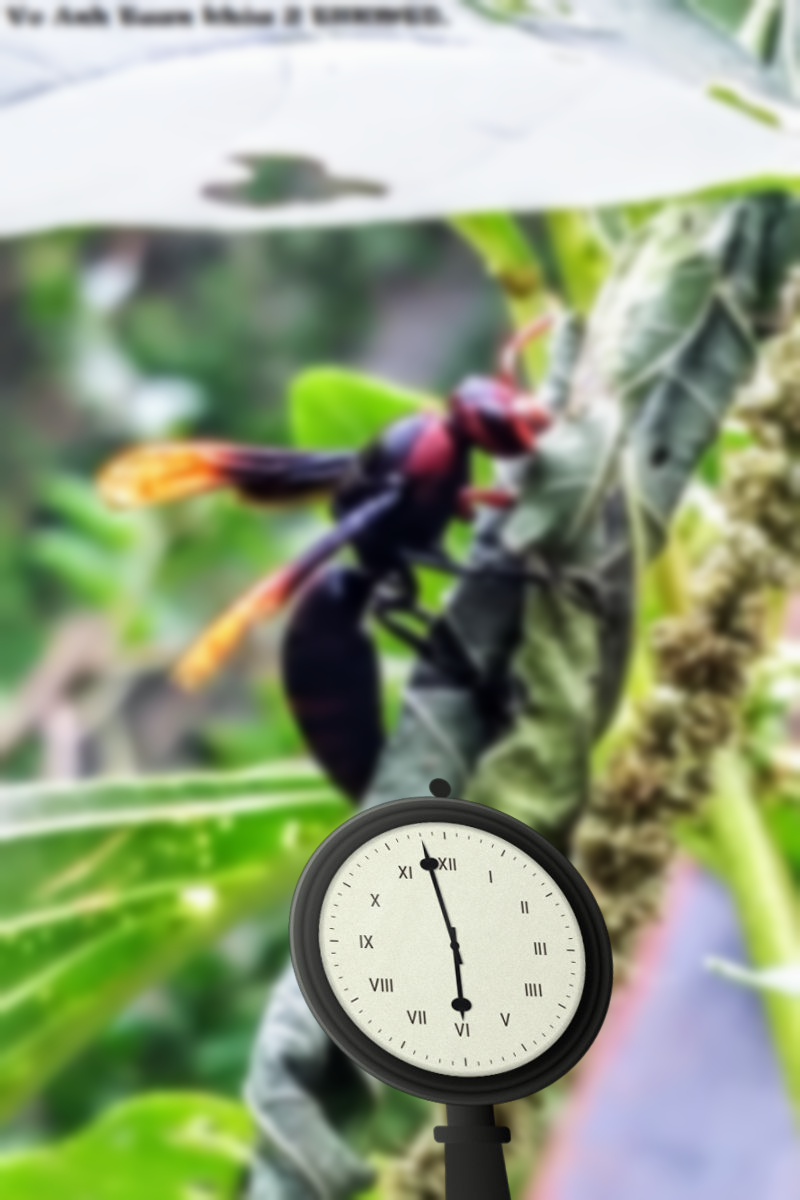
**5:58**
